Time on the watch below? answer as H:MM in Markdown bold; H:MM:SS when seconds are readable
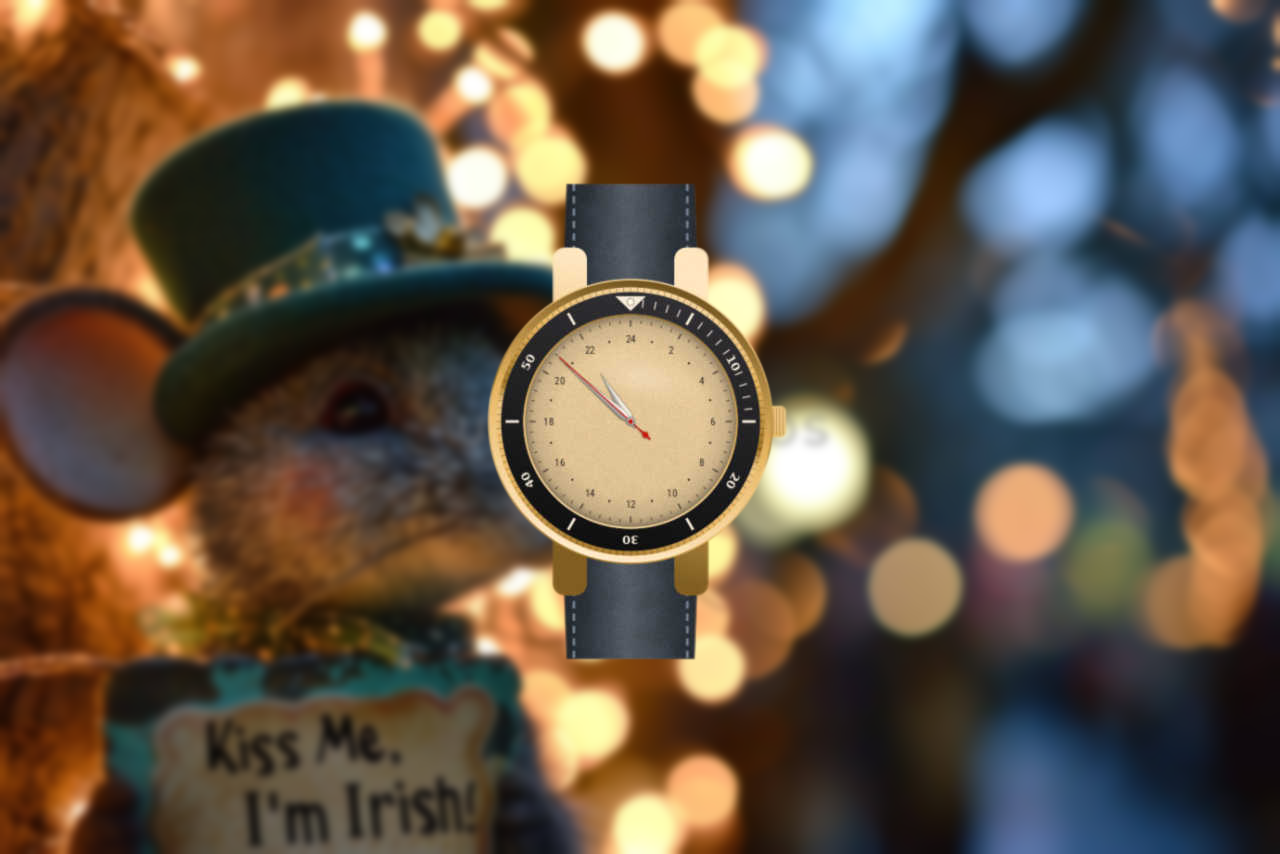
**21:51:52**
